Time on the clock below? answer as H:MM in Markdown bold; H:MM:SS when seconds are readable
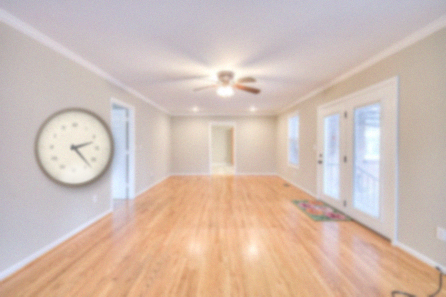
**2:23**
